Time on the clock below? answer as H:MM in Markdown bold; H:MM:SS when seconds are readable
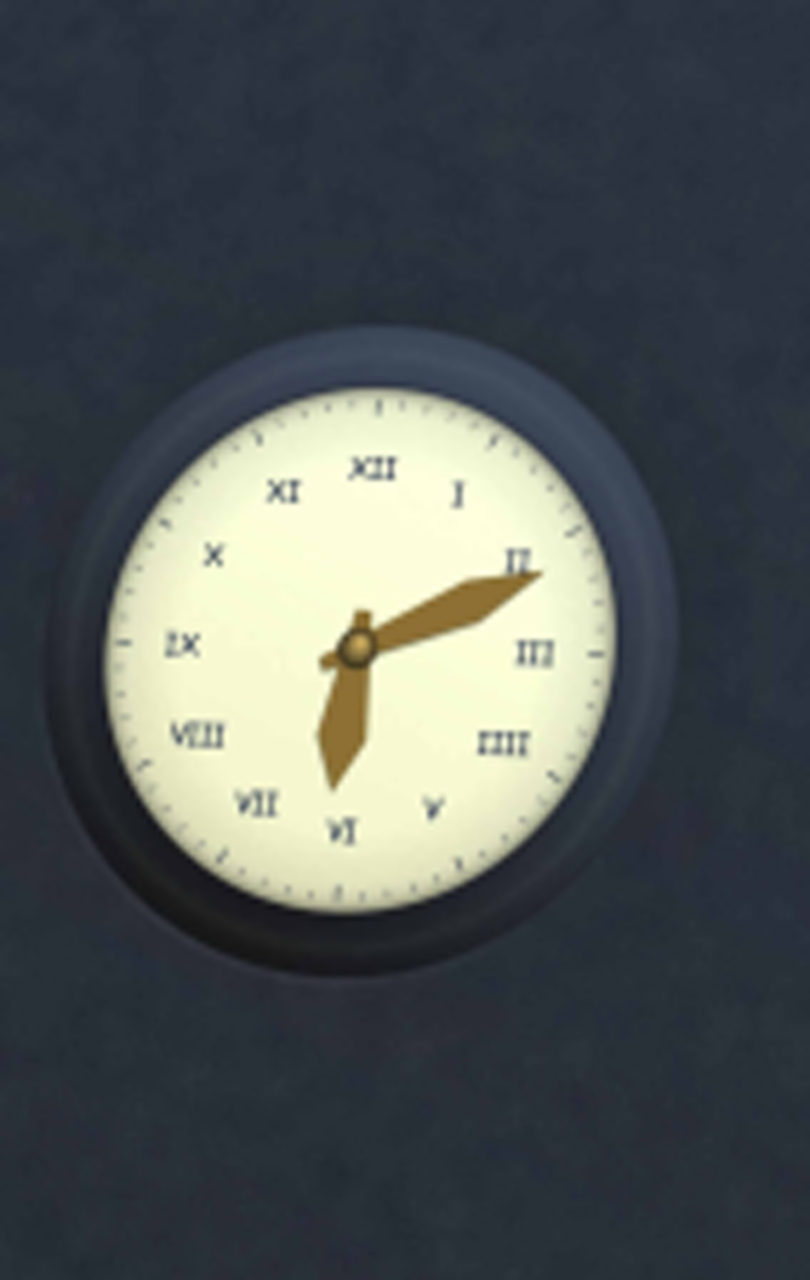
**6:11**
